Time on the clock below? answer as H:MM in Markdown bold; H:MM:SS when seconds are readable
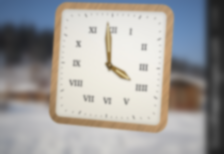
**3:59**
